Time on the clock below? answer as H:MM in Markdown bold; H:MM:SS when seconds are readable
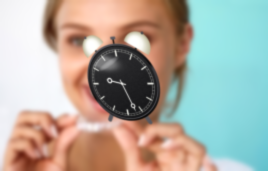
**9:27**
